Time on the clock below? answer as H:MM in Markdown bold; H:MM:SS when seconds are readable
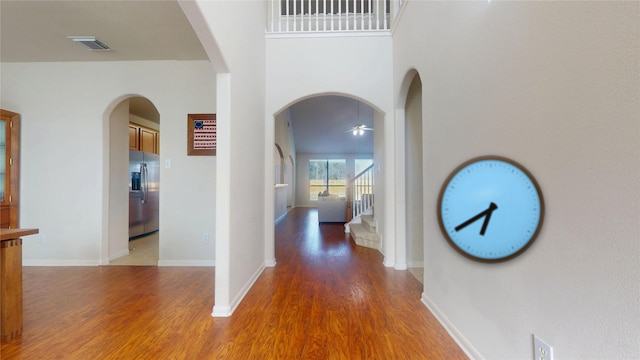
**6:40**
